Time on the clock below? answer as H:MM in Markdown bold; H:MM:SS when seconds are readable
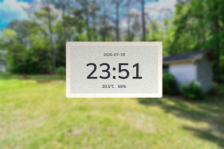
**23:51**
